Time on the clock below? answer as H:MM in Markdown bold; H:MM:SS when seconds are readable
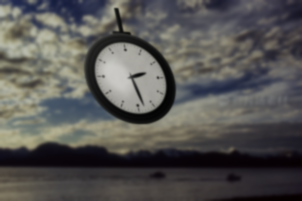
**2:28**
